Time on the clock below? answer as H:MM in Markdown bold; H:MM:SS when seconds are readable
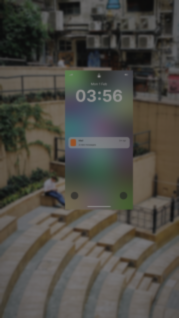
**3:56**
